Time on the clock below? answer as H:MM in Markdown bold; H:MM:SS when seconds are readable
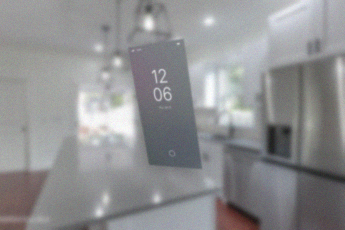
**12:06**
